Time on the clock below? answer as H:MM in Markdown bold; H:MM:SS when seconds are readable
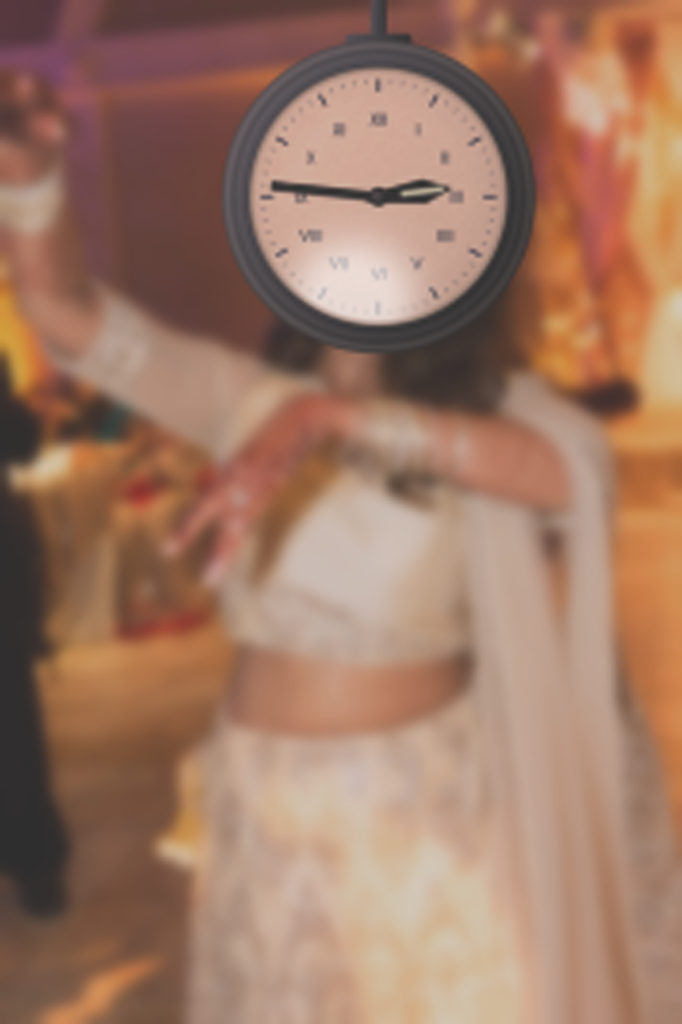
**2:46**
